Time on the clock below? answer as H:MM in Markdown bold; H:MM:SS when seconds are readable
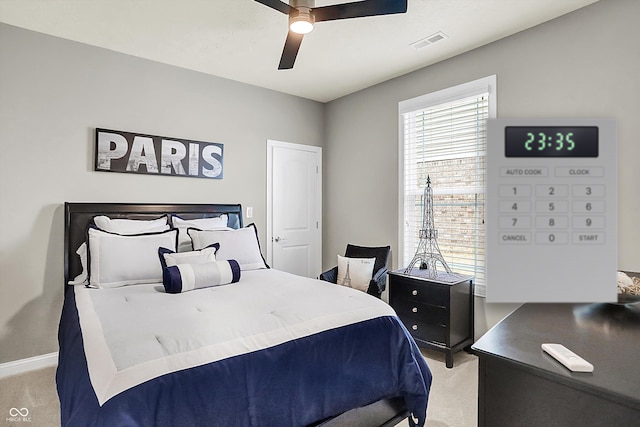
**23:35**
